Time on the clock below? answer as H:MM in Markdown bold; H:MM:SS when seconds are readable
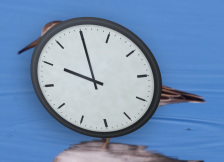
**10:00**
